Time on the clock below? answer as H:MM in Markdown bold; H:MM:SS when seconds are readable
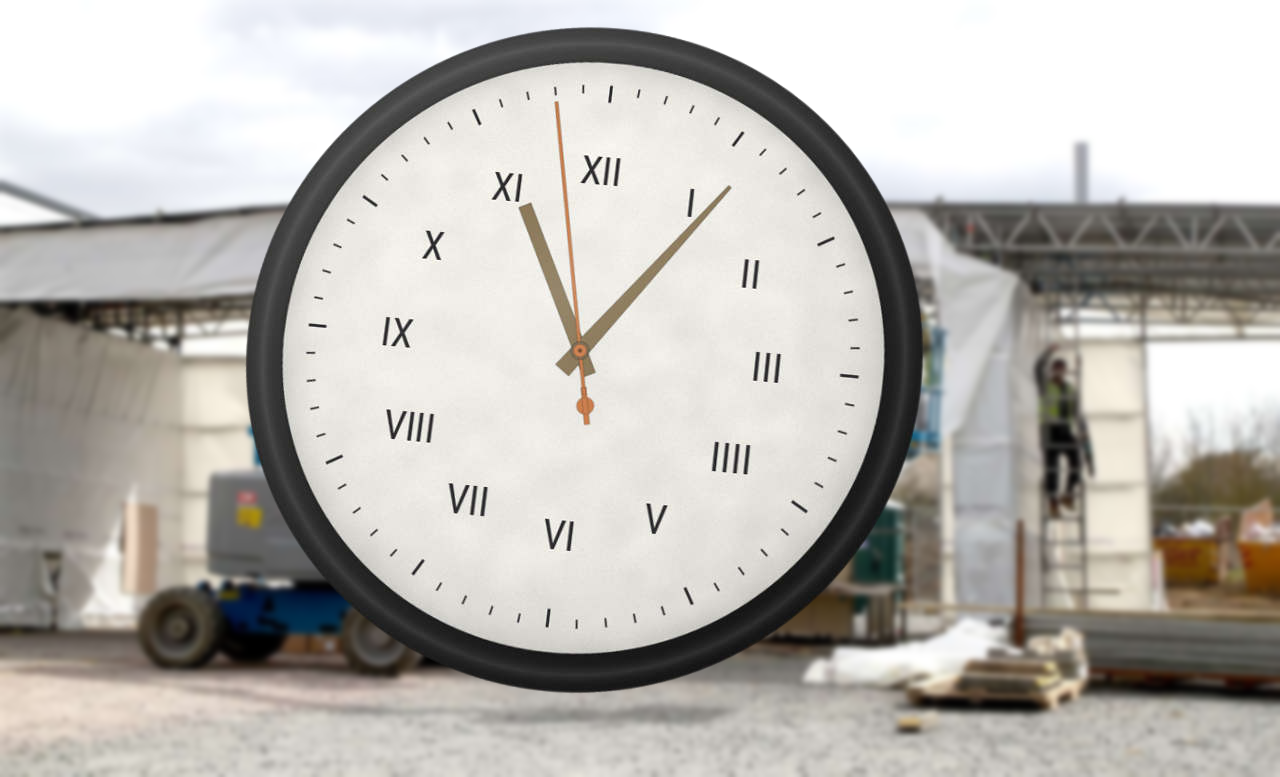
**11:05:58**
